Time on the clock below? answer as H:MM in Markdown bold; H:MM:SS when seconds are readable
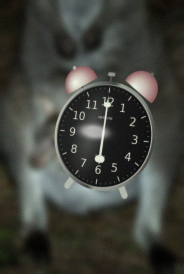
**6:00**
